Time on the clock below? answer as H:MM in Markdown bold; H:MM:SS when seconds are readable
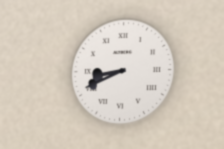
**8:41**
